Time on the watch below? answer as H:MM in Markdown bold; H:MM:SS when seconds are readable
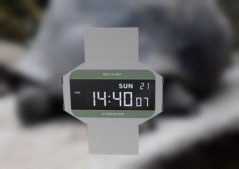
**14:40:07**
